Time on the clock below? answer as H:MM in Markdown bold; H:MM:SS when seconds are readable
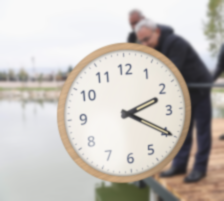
**2:20**
